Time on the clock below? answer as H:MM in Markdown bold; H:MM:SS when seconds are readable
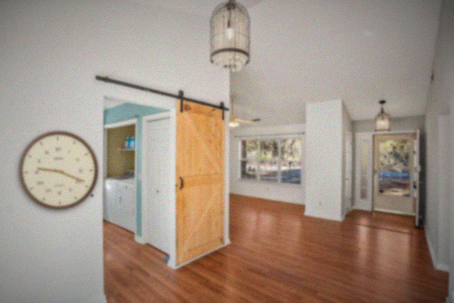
**9:19**
